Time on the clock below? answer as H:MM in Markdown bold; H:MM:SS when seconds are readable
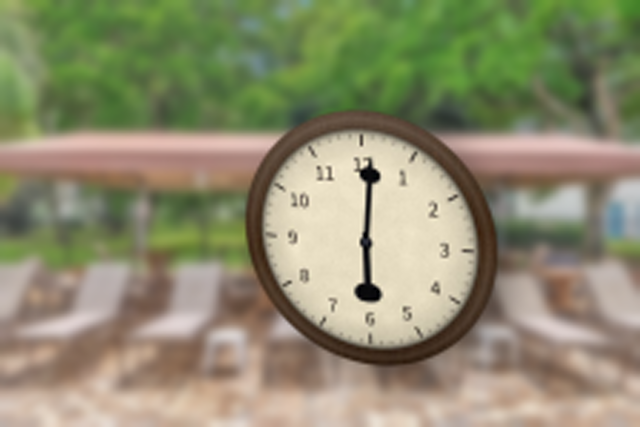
**6:01**
